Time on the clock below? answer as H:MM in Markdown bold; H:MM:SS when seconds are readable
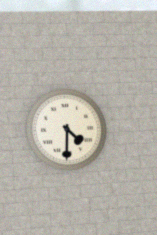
**4:31**
